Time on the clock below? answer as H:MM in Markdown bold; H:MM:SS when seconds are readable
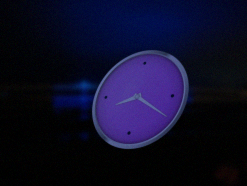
**8:20**
